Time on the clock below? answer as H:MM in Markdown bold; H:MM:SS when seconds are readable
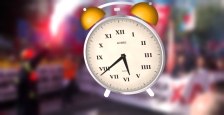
**5:39**
